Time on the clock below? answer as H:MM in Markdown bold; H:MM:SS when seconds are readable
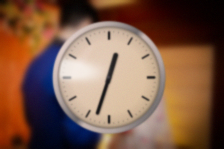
**12:33**
